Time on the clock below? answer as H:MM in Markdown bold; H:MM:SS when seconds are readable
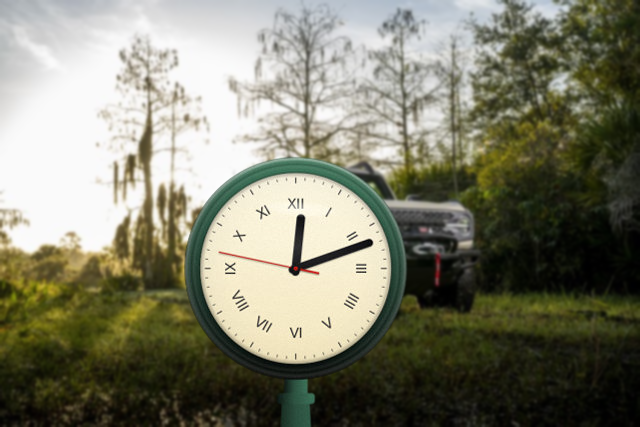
**12:11:47**
